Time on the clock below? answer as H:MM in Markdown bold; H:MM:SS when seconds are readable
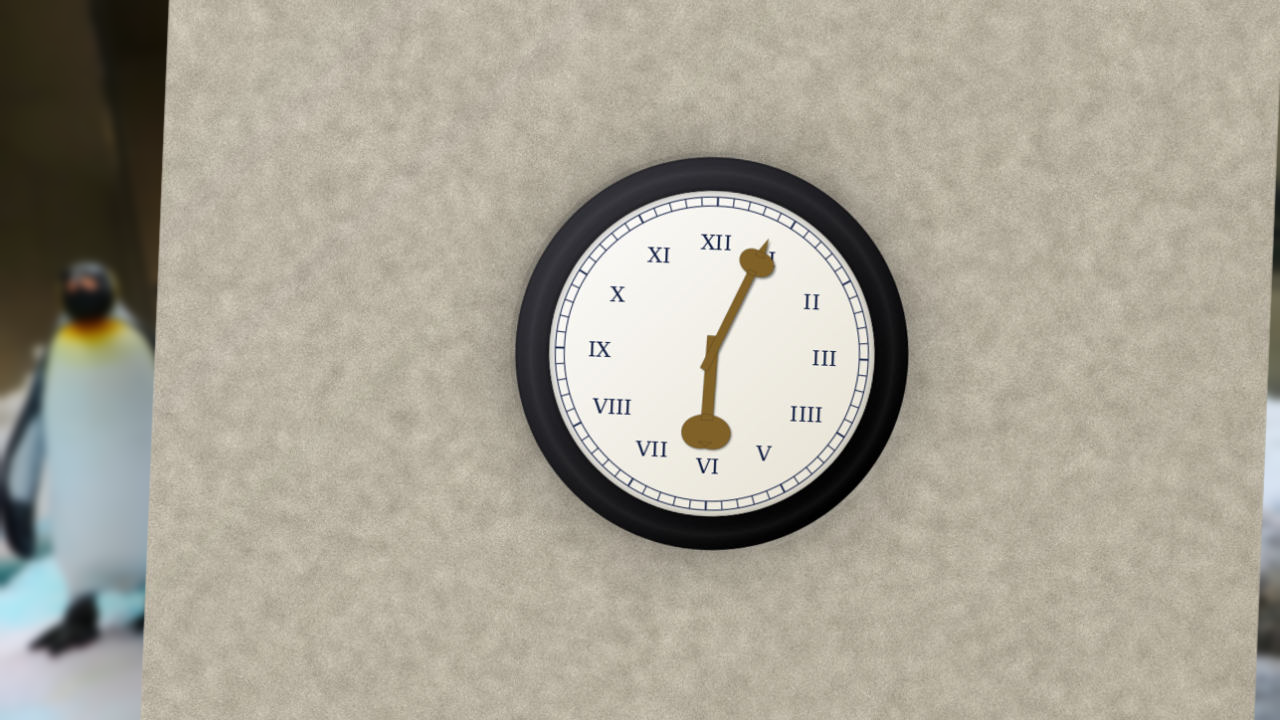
**6:04**
